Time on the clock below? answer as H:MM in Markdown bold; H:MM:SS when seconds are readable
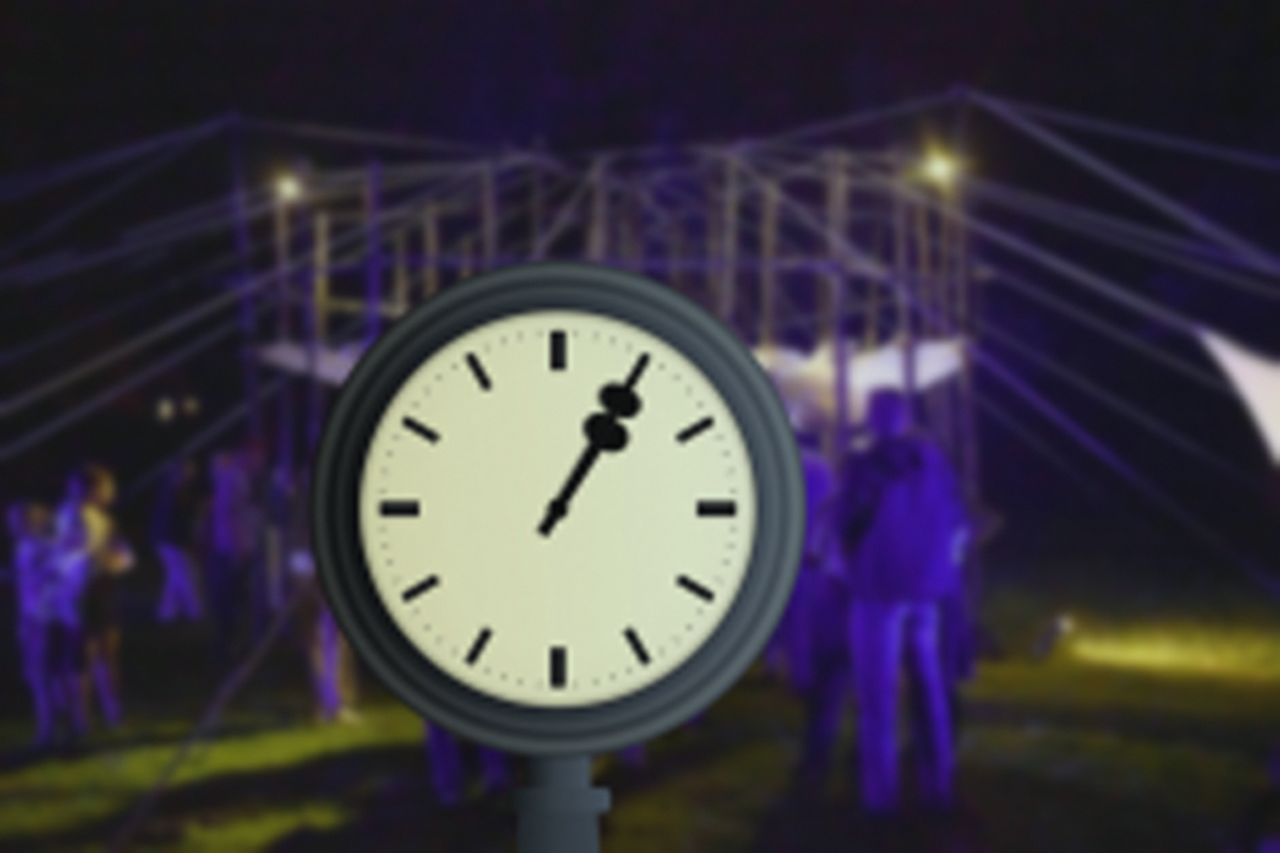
**1:05**
